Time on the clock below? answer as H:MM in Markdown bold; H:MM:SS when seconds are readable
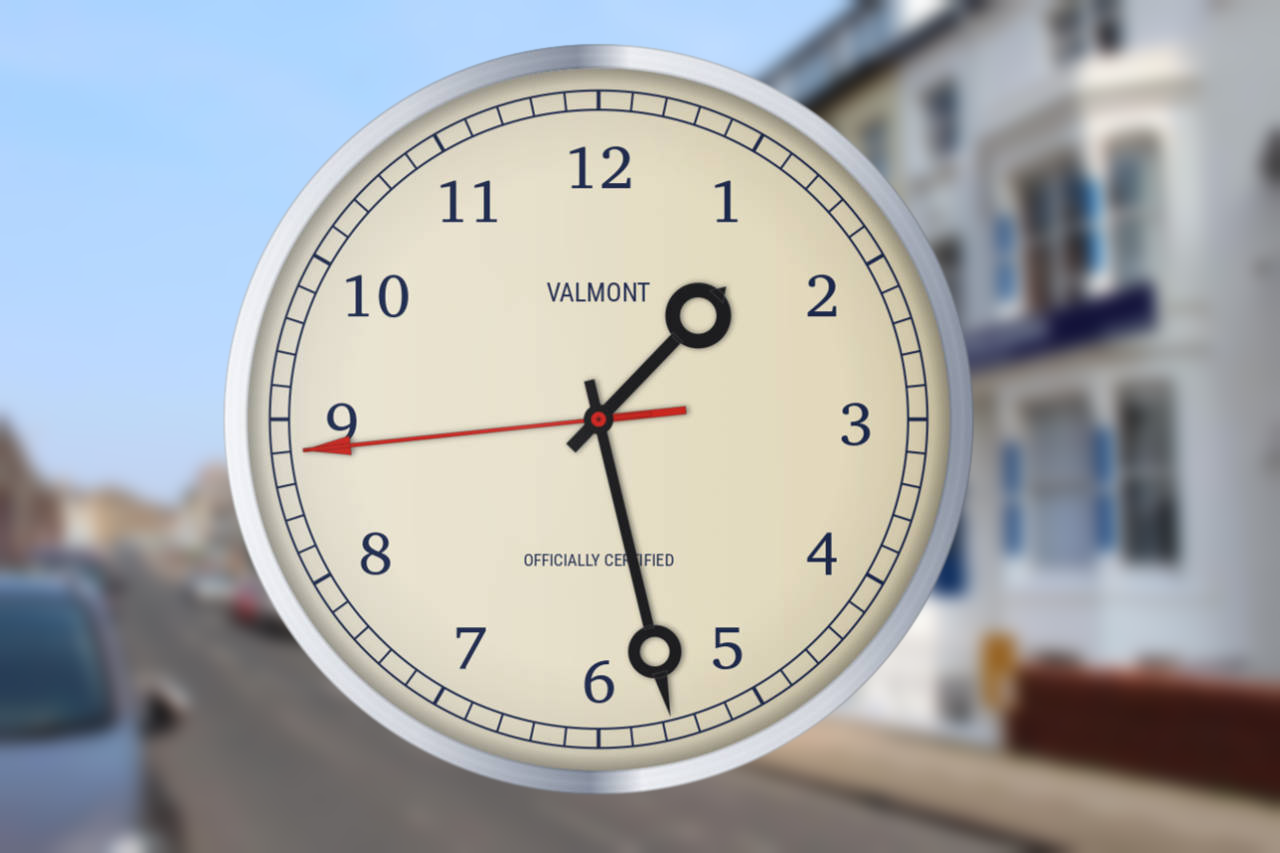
**1:27:44**
